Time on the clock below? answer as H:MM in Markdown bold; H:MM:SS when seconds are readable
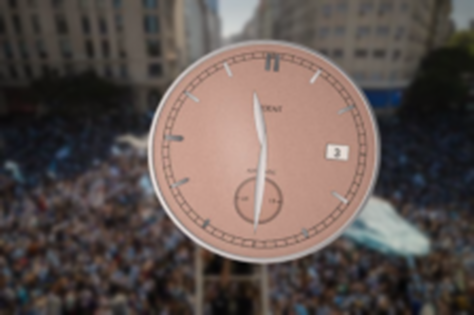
**11:30**
